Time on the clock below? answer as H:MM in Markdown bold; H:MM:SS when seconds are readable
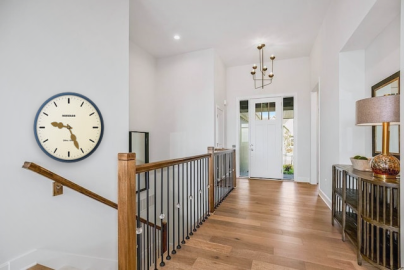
**9:26**
